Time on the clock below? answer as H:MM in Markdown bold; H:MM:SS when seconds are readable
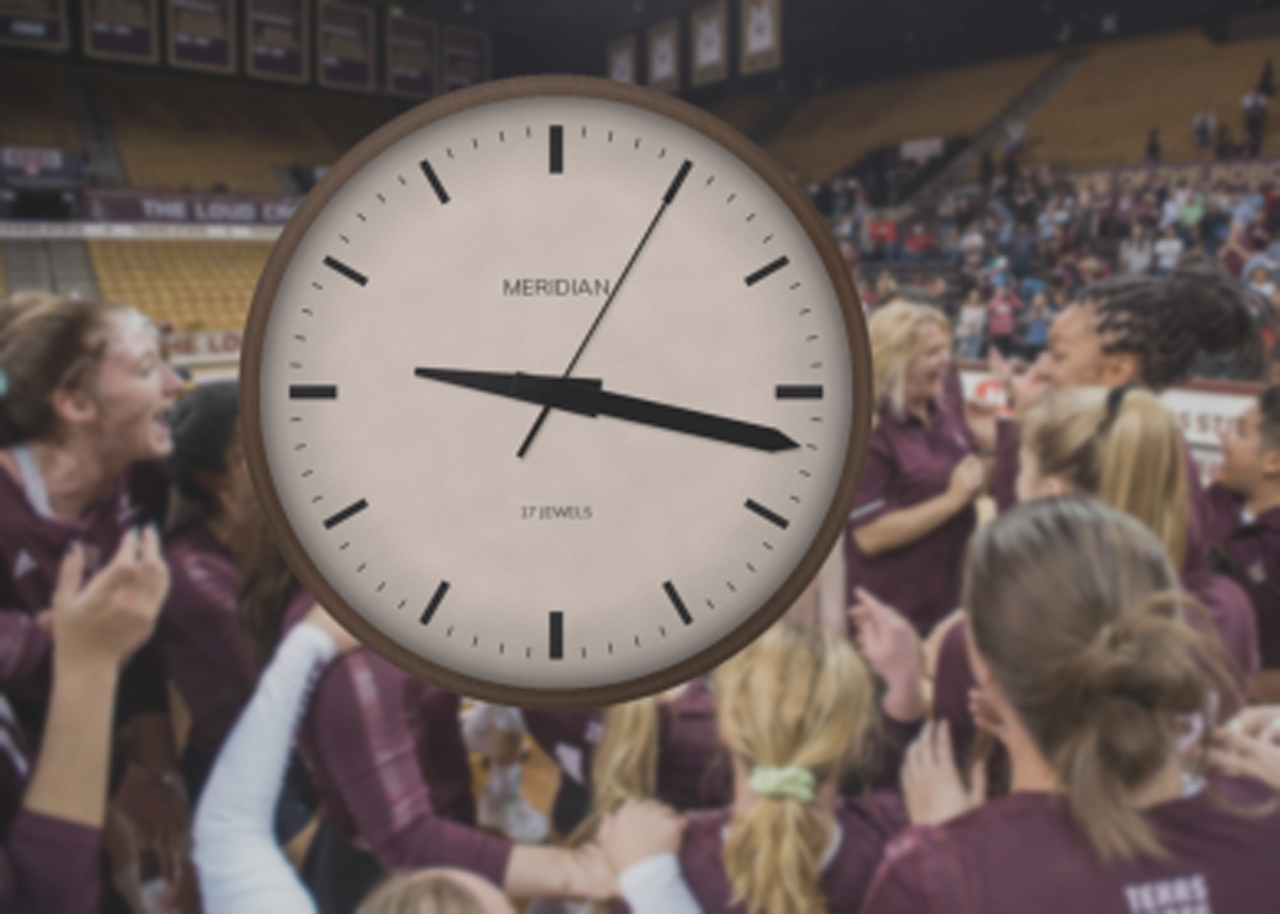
**9:17:05**
